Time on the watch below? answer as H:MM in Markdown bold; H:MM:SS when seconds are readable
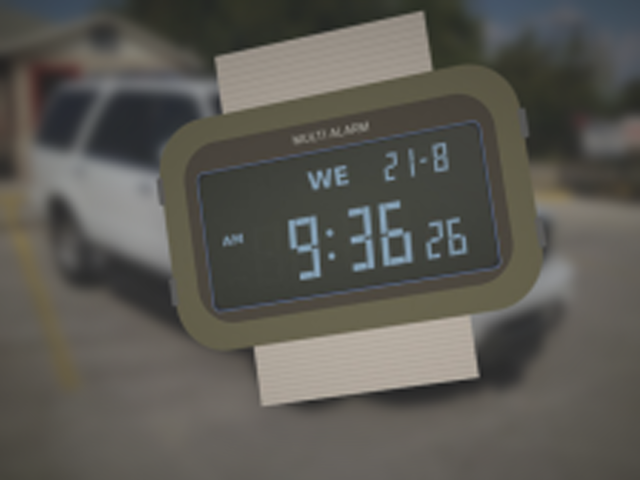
**9:36:26**
